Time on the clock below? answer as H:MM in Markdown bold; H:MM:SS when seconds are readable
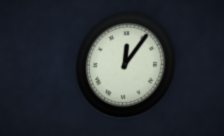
**12:06**
